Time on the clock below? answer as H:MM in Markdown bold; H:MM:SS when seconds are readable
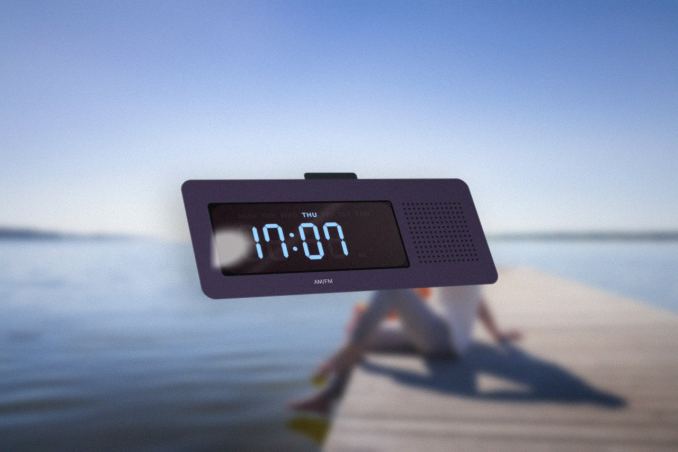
**17:07**
